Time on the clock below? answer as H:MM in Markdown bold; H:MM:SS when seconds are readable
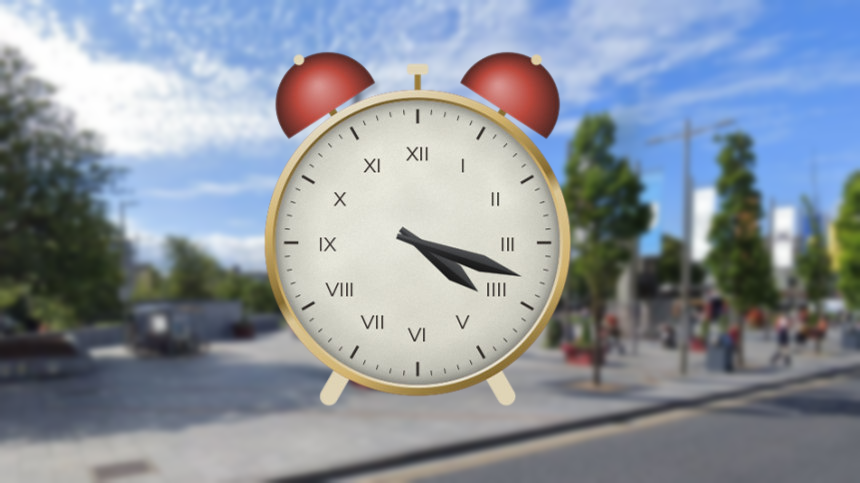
**4:18**
